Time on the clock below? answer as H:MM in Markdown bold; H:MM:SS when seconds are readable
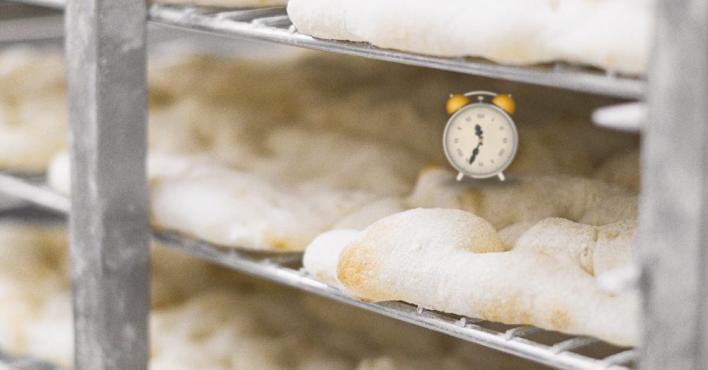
**11:34**
